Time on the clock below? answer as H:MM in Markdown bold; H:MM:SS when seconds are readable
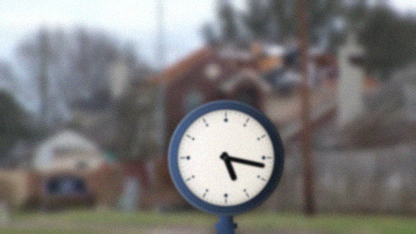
**5:17**
